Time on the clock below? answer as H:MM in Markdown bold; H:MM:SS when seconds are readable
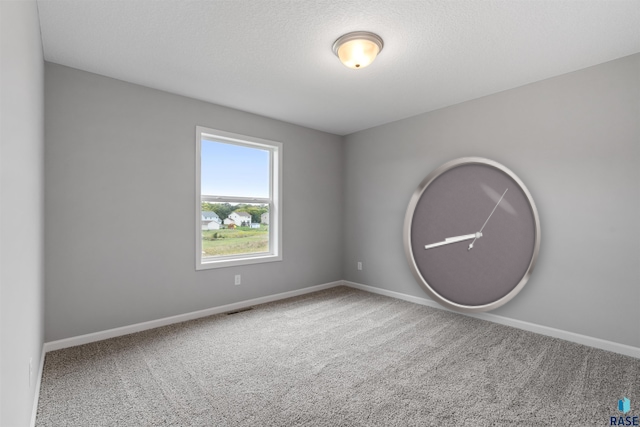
**8:43:06**
